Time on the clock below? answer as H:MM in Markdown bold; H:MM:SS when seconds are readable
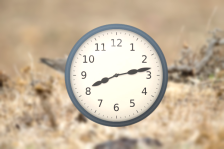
**8:13**
